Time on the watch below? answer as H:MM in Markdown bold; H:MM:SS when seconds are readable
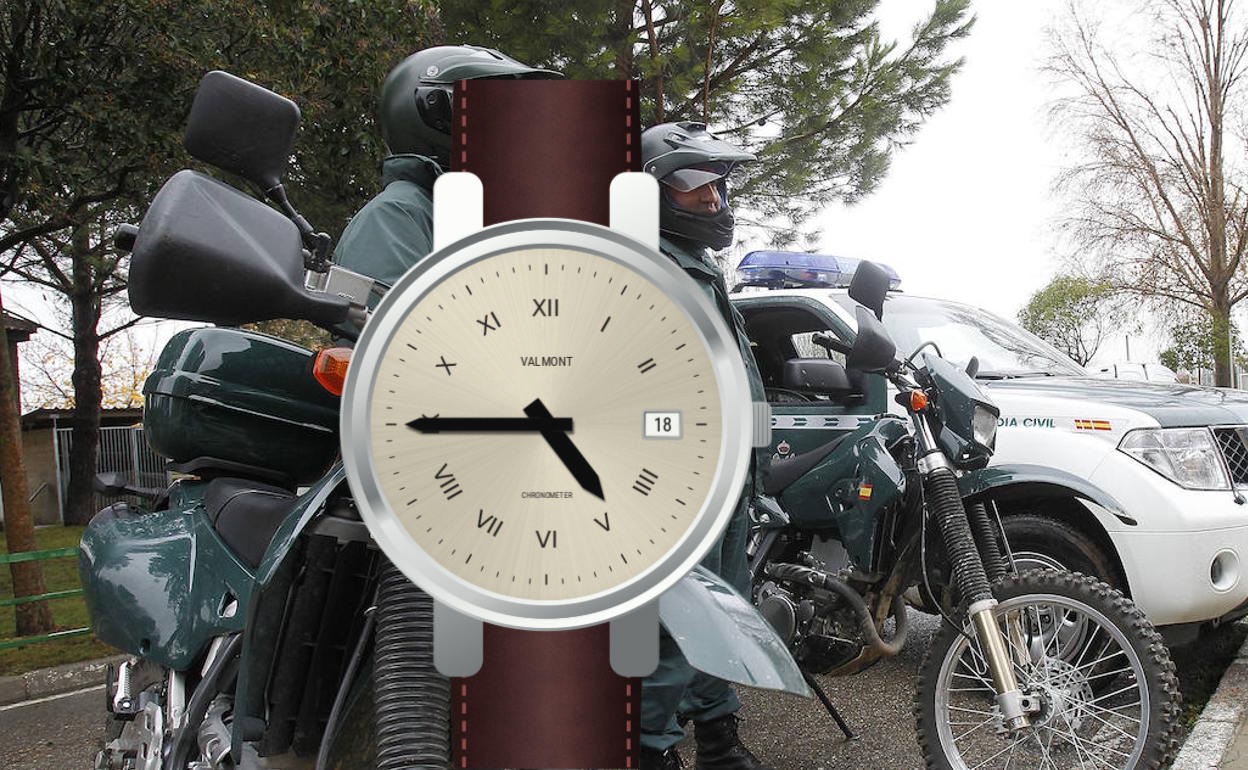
**4:45**
